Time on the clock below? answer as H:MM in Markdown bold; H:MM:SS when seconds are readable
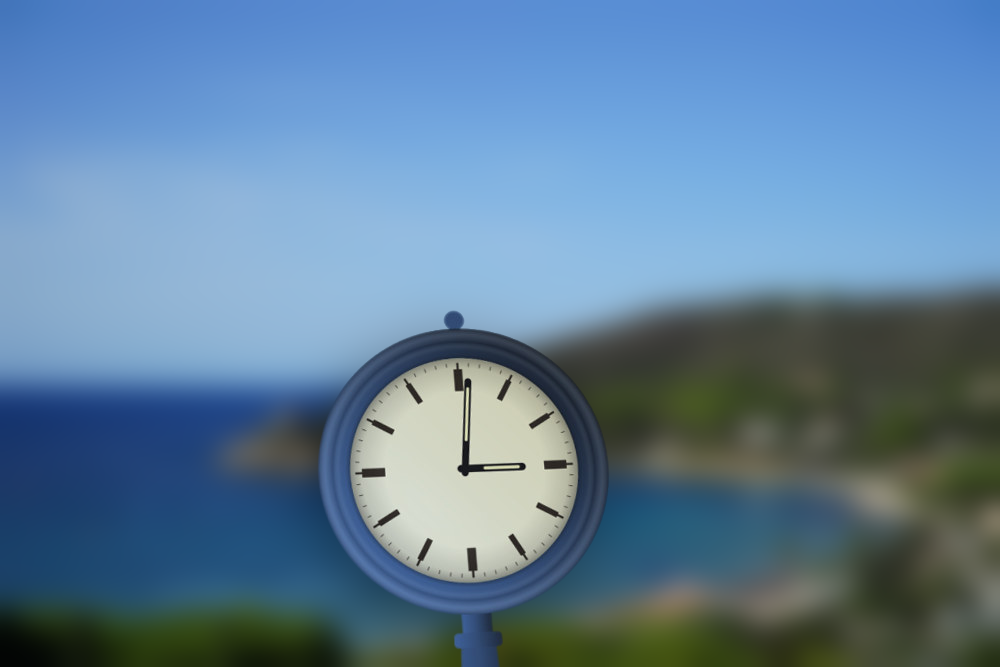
**3:01**
